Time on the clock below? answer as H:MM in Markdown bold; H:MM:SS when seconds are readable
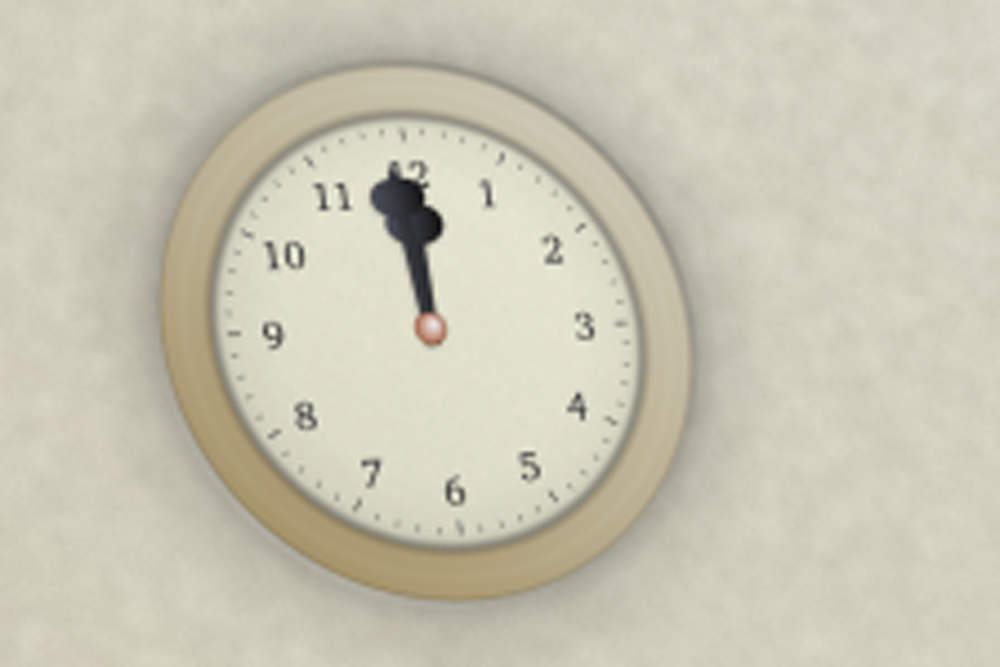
**11:59**
